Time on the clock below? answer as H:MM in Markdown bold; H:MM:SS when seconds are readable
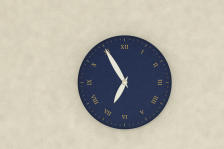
**6:55**
